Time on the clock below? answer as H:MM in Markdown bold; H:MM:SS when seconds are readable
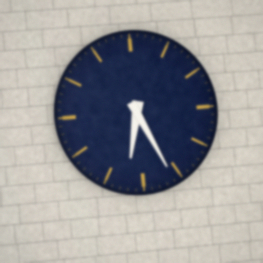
**6:26**
